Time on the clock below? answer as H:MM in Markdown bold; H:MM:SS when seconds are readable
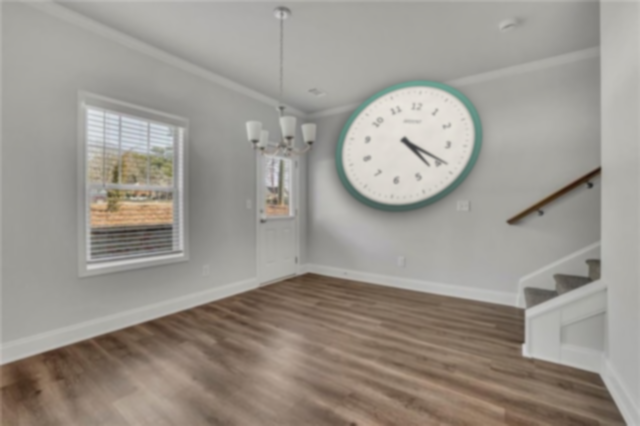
**4:19**
